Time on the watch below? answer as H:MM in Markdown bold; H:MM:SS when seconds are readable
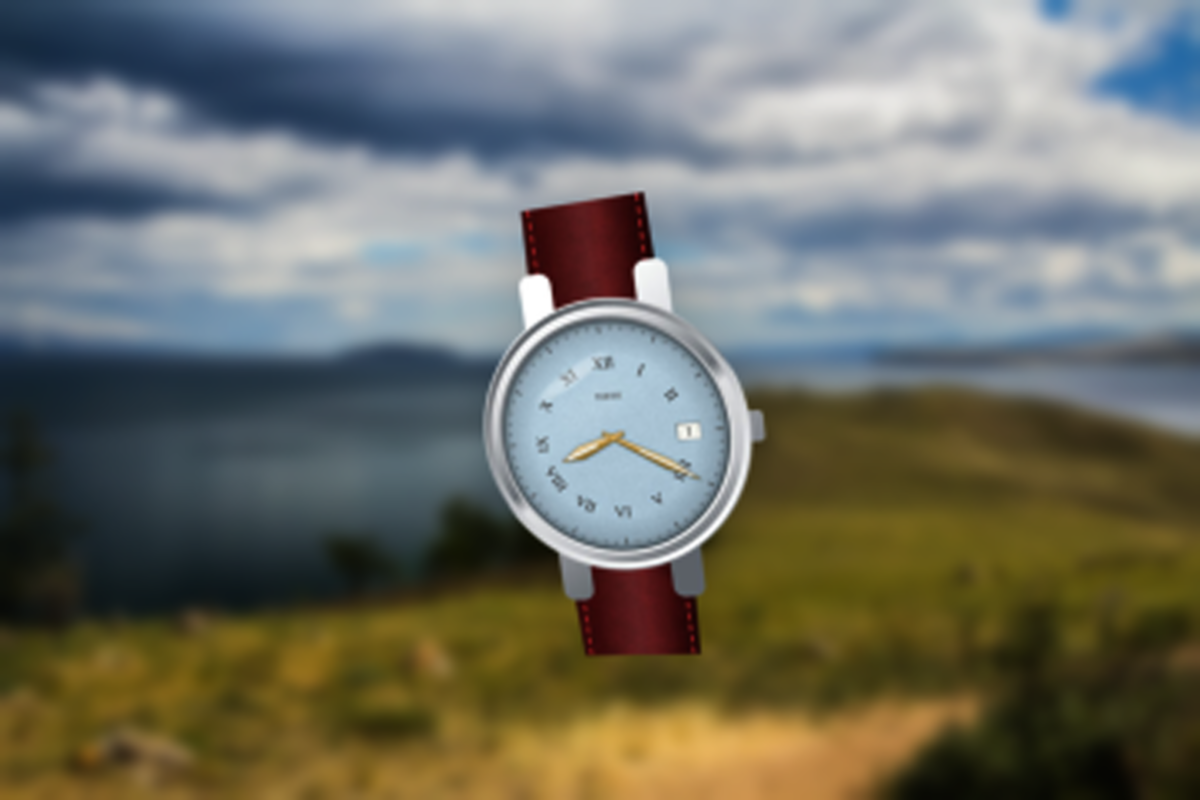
**8:20**
